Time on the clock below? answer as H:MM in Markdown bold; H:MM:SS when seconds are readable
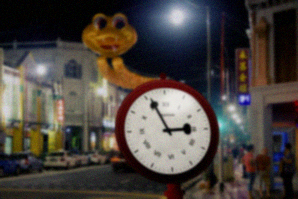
**2:56**
